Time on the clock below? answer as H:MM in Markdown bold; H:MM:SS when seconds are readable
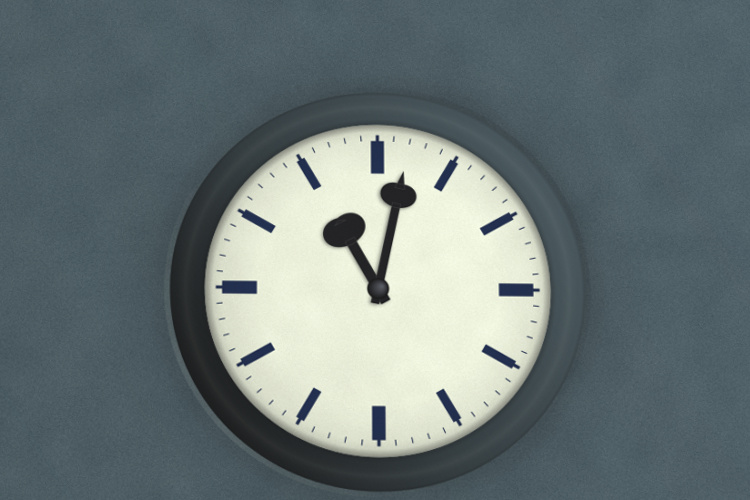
**11:02**
